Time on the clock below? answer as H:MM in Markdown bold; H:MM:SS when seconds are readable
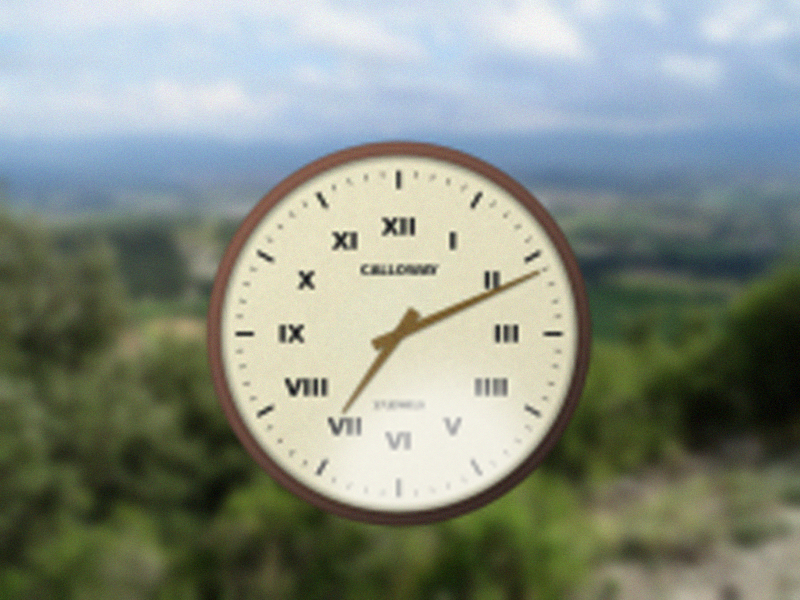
**7:11**
